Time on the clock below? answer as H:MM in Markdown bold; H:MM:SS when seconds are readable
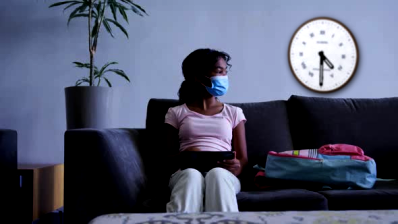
**4:30**
